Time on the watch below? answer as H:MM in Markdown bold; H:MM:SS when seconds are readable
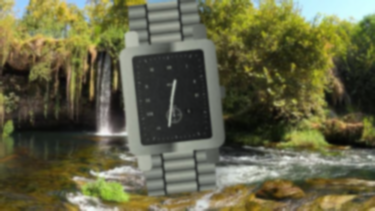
**12:32**
